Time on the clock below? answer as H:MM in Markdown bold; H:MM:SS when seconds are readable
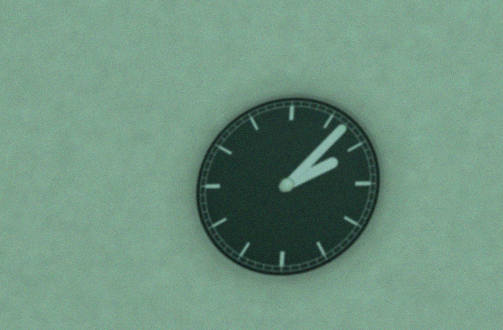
**2:07**
